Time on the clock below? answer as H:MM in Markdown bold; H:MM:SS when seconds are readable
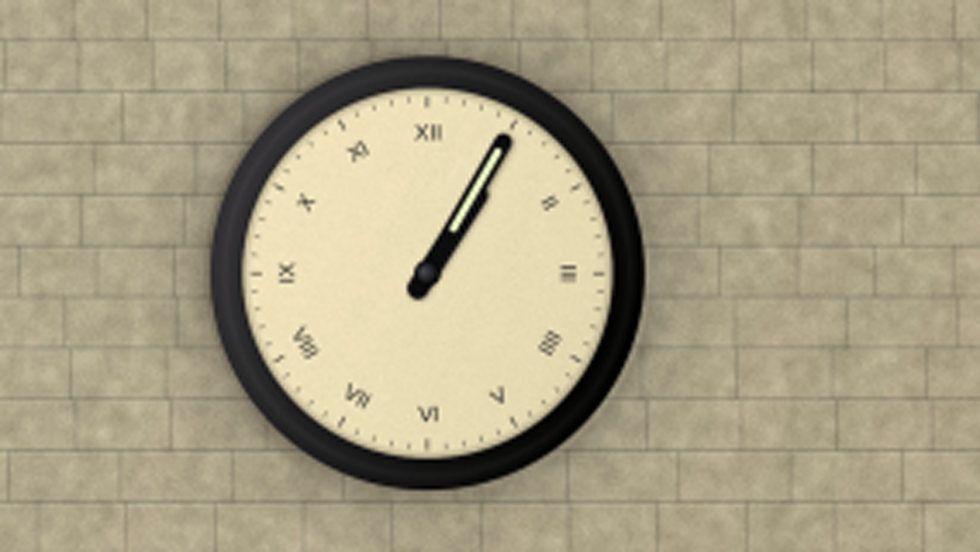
**1:05**
